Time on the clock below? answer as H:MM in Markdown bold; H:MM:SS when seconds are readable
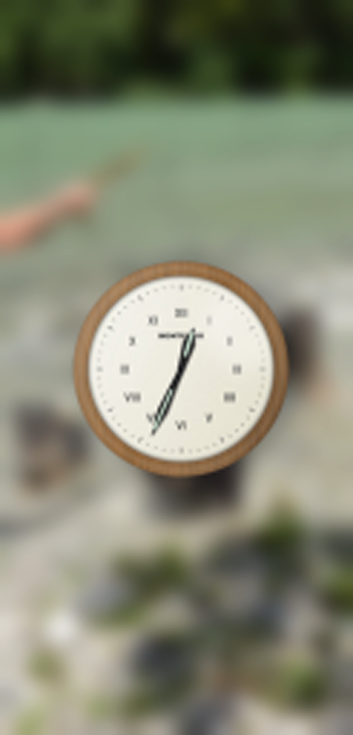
**12:34**
